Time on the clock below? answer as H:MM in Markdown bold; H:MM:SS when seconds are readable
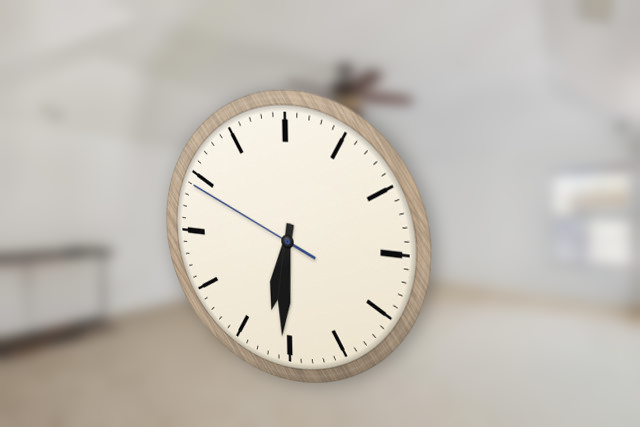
**6:30:49**
